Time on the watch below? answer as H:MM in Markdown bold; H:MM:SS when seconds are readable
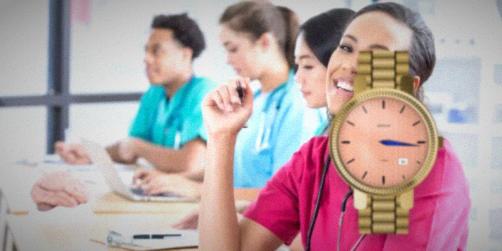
**3:16**
